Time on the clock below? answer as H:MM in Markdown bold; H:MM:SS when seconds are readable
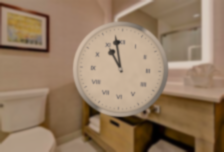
**10:58**
